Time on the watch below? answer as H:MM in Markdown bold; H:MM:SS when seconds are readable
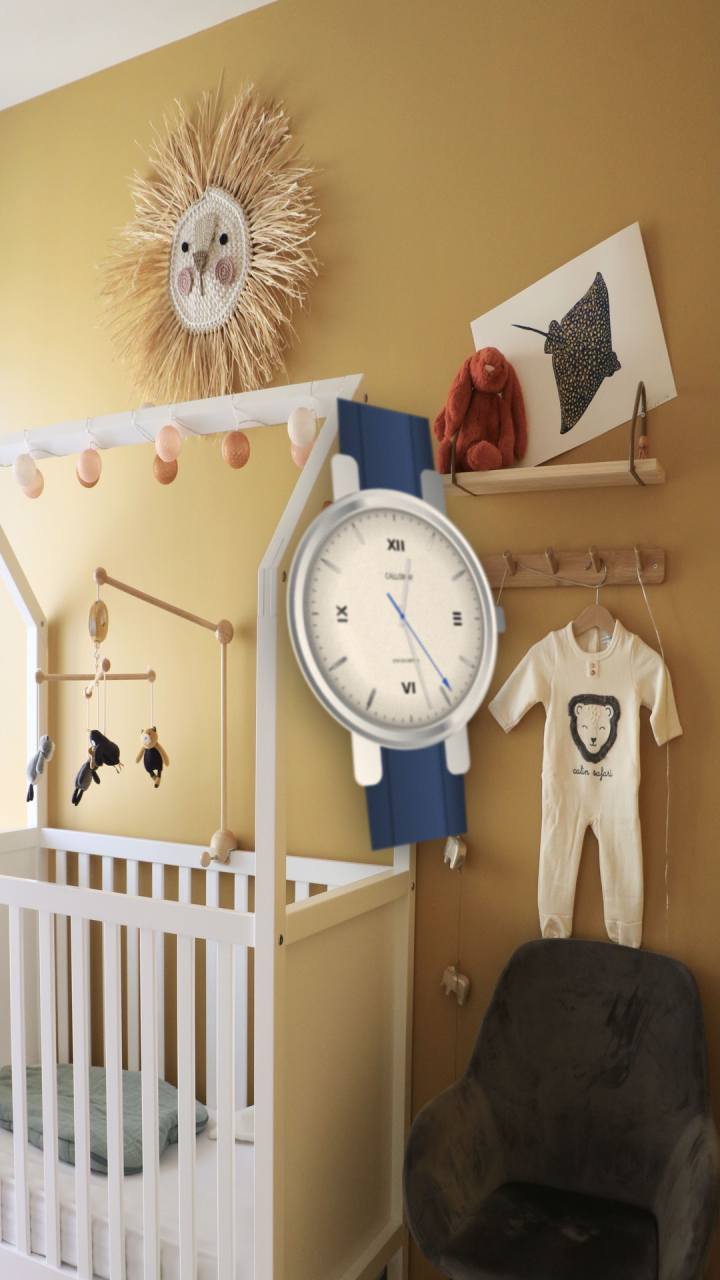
**12:27:24**
